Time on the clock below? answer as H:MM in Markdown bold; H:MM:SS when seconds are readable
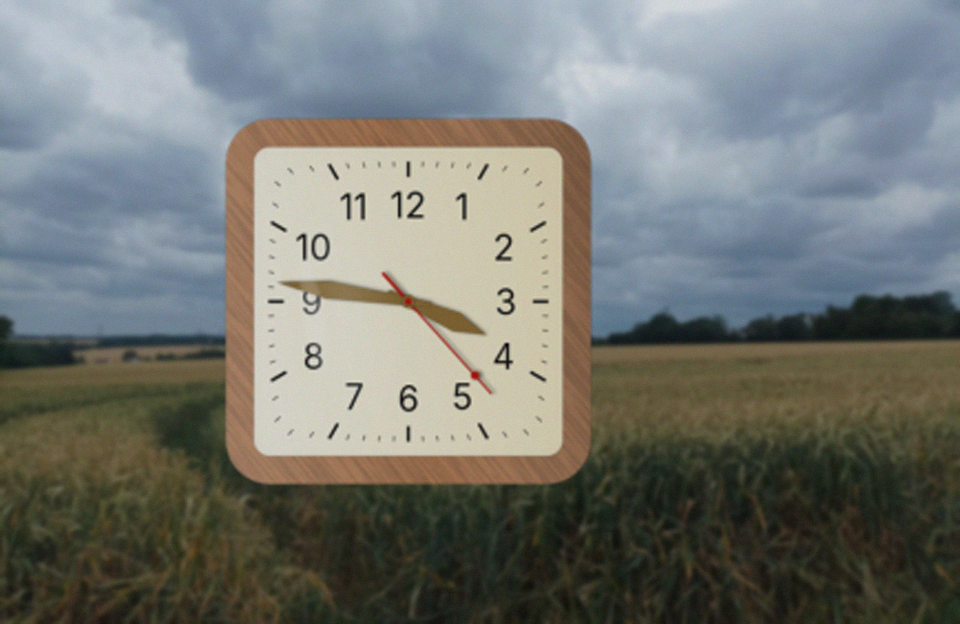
**3:46:23**
